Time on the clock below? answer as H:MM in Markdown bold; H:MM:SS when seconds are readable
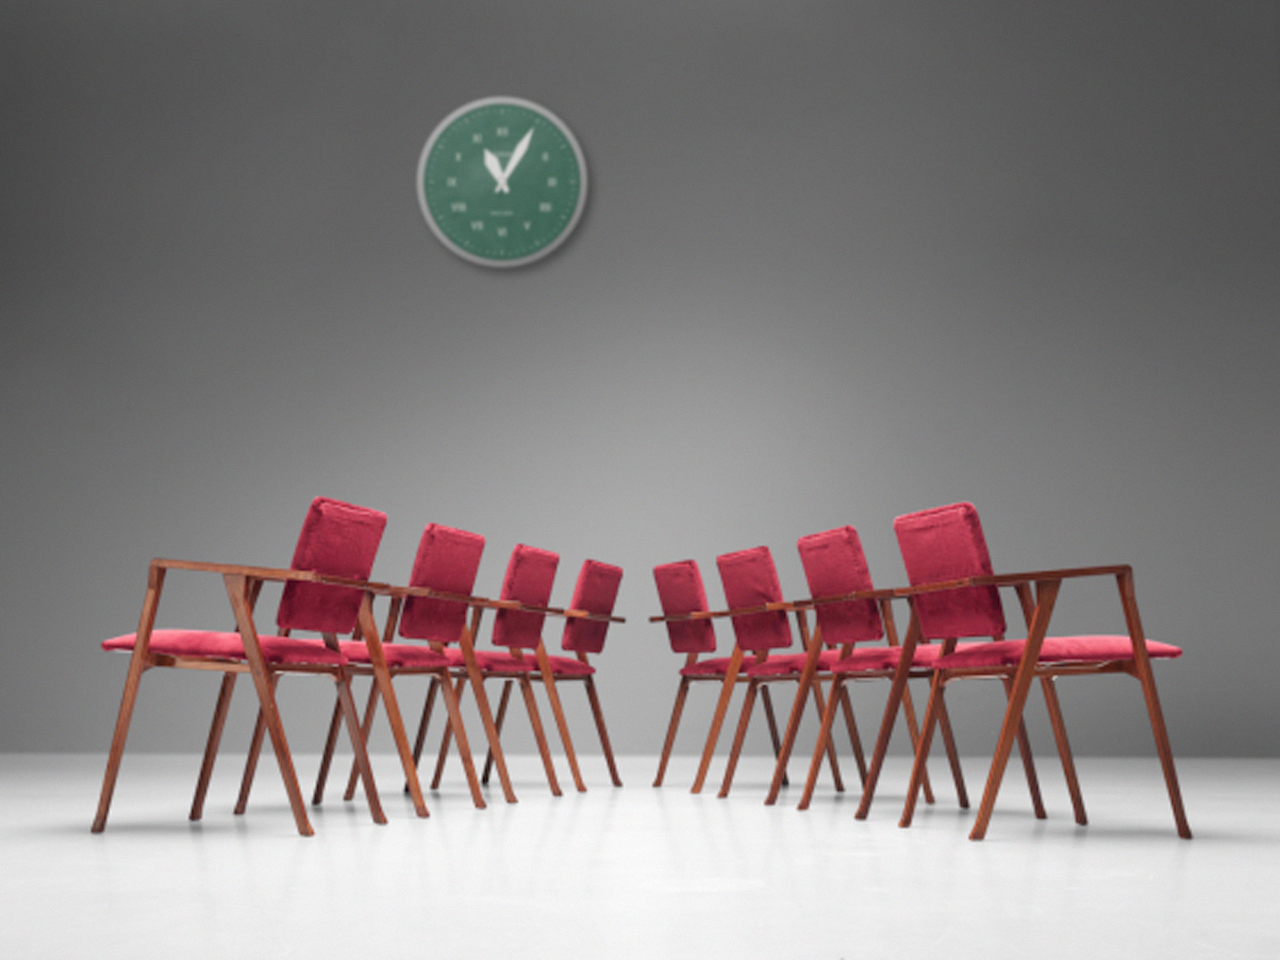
**11:05**
